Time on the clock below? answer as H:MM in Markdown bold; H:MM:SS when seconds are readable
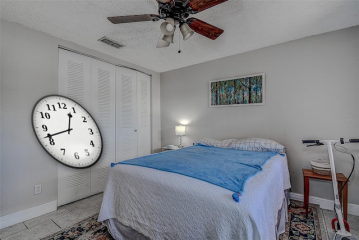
**12:42**
